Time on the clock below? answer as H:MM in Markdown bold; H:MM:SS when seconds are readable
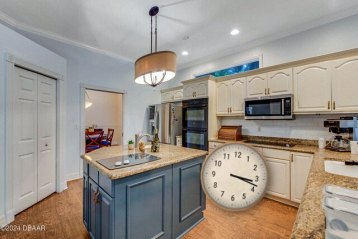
**3:18**
